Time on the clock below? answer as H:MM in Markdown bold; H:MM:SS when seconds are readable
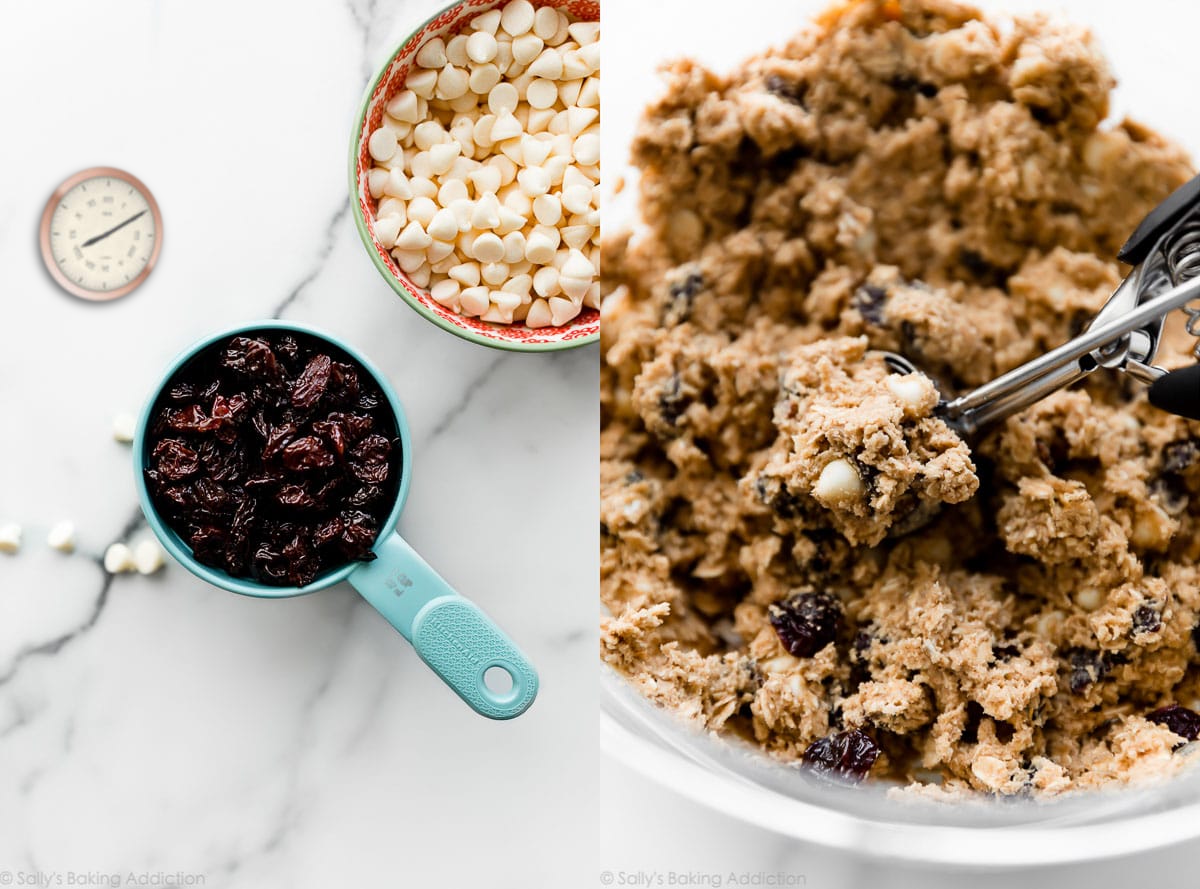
**8:10**
